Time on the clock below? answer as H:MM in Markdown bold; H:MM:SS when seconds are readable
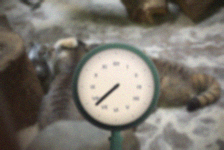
**7:38**
